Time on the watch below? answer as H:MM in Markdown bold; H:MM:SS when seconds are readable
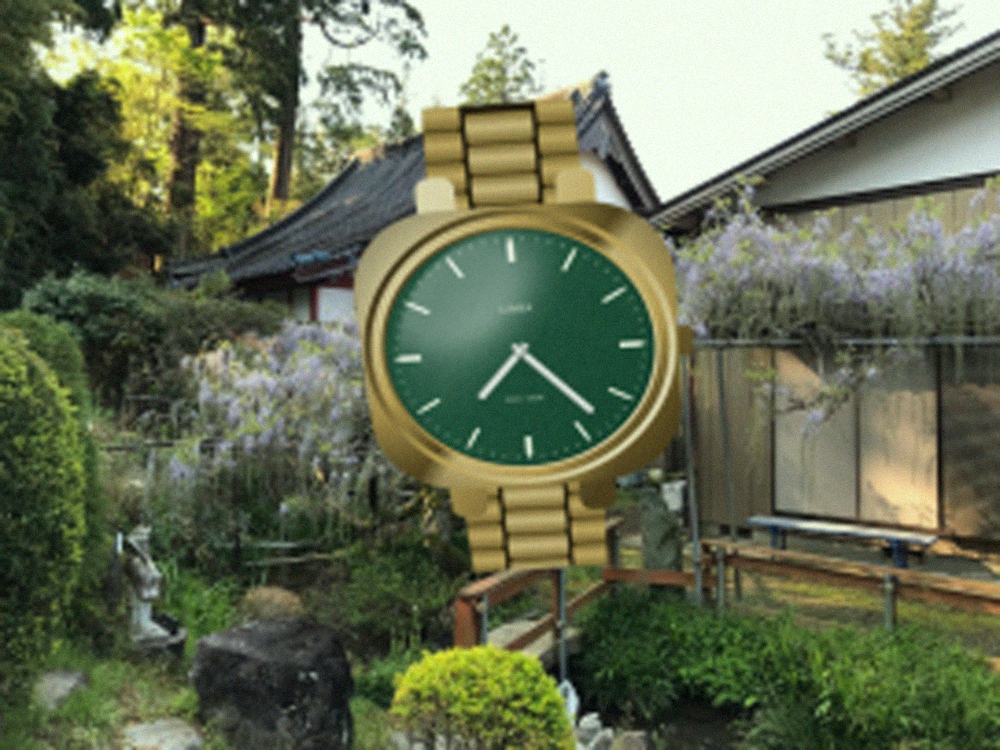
**7:23**
